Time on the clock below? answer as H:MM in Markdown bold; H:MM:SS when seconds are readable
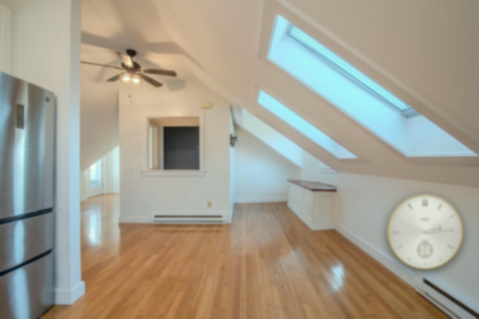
**2:14**
